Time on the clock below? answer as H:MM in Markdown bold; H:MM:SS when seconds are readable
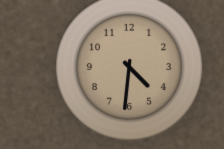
**4:31**
